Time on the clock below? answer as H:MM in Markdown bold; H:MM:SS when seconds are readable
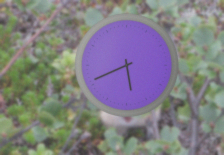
**5:41**
